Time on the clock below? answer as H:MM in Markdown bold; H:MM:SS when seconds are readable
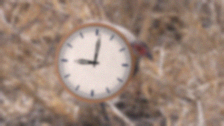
**9:01**
